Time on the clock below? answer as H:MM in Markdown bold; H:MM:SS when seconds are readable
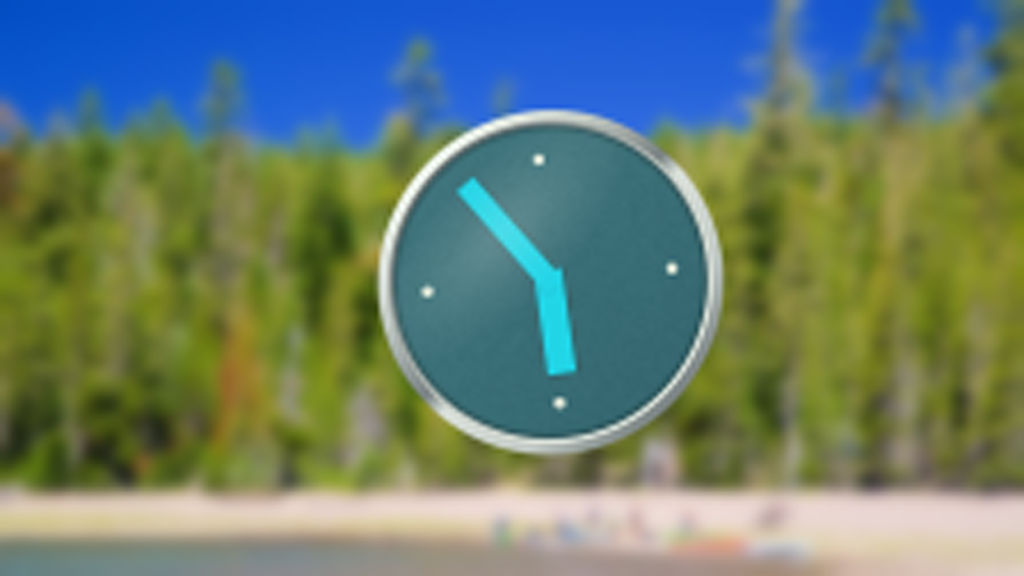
**5:54**
